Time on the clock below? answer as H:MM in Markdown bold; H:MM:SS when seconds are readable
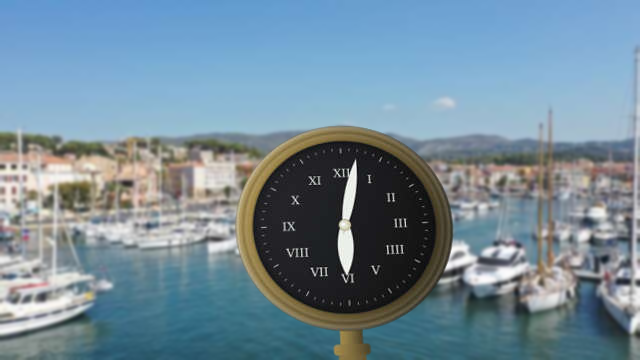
**6:02**
